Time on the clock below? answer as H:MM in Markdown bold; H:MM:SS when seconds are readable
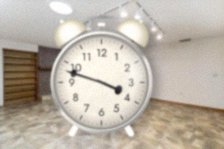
**3:48**
